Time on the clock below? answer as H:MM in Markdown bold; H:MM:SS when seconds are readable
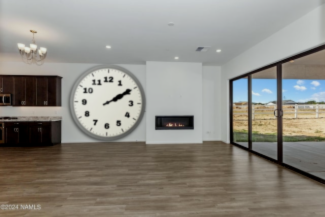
**2:10**
